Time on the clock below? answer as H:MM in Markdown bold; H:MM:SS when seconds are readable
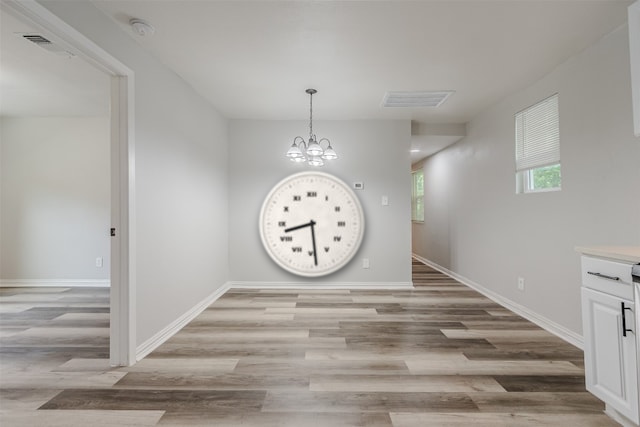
**8:29**
